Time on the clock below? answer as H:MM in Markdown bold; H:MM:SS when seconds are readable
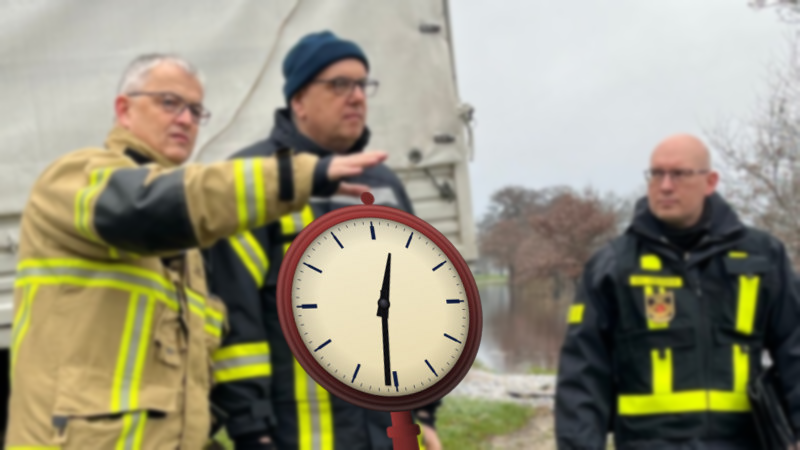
**12:31**
